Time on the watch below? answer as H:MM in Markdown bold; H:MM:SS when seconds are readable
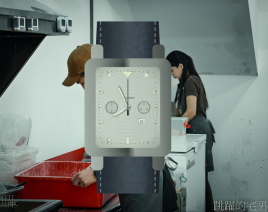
**7:56**
